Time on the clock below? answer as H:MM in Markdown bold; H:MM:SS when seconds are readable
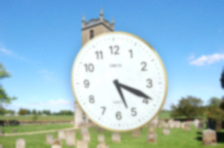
**5:19**
